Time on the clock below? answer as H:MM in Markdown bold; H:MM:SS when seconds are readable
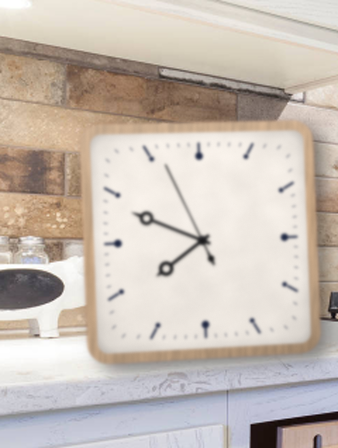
**7:48:56**
